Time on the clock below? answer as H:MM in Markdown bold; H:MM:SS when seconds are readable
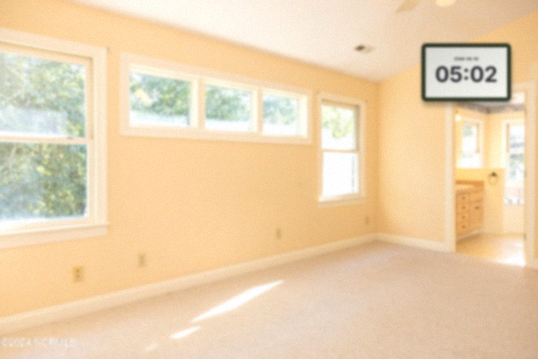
**5:02**
